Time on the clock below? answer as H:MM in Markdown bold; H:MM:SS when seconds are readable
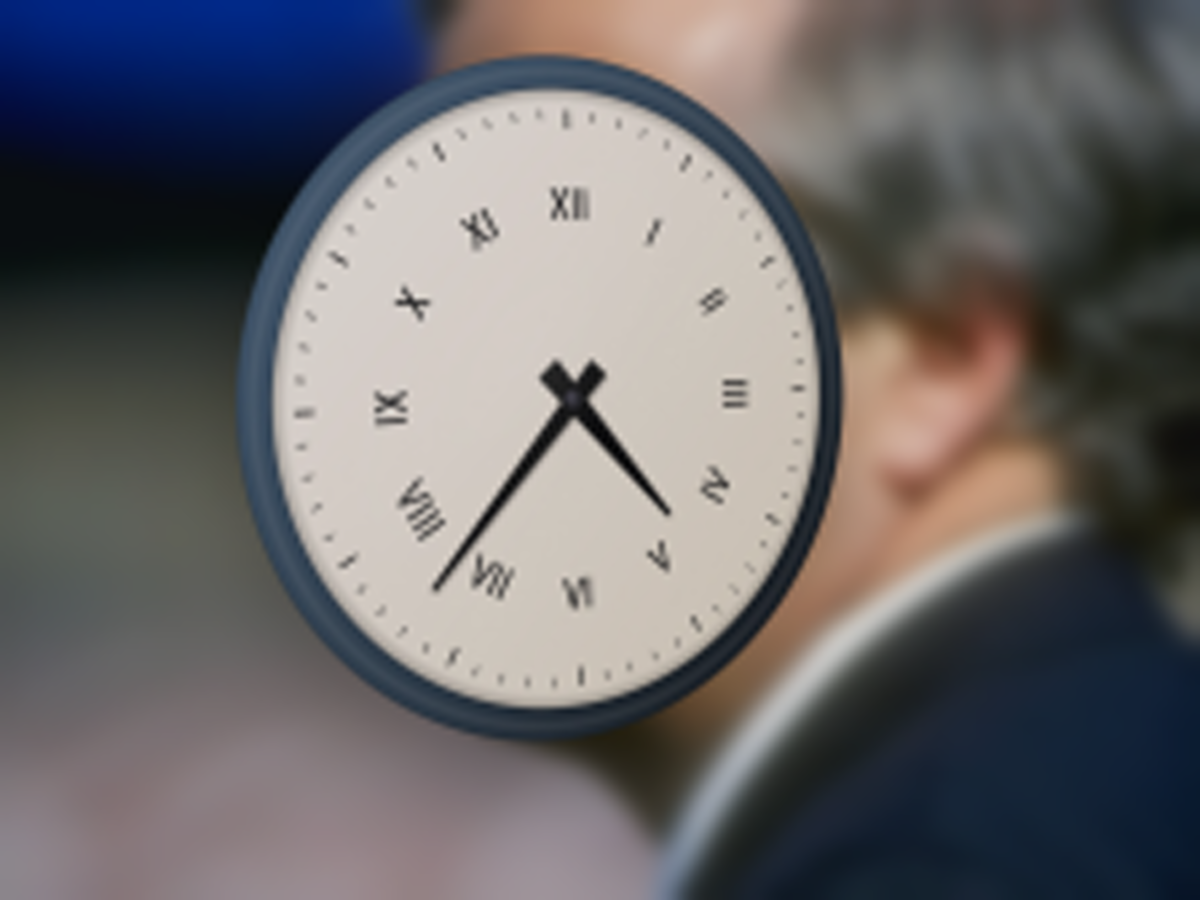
**4:37**
